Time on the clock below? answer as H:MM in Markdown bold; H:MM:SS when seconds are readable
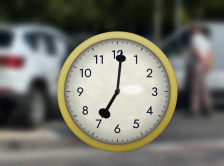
**7:01**
